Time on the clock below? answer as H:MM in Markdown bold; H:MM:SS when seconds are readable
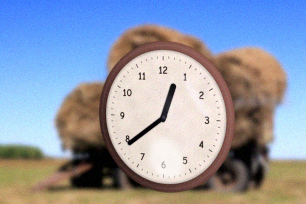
**12:39**
